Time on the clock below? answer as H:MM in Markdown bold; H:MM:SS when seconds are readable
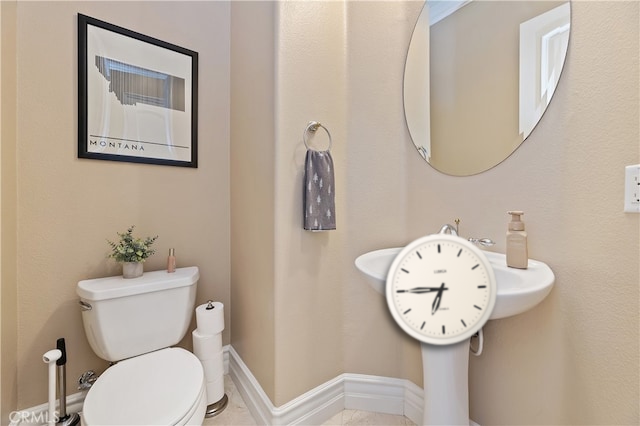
**6:45**
